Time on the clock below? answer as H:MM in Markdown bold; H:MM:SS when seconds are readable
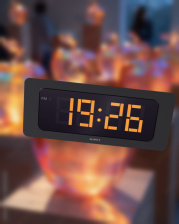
**19:26**
